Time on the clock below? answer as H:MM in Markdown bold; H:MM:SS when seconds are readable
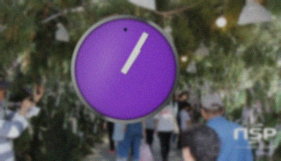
**1:05**
